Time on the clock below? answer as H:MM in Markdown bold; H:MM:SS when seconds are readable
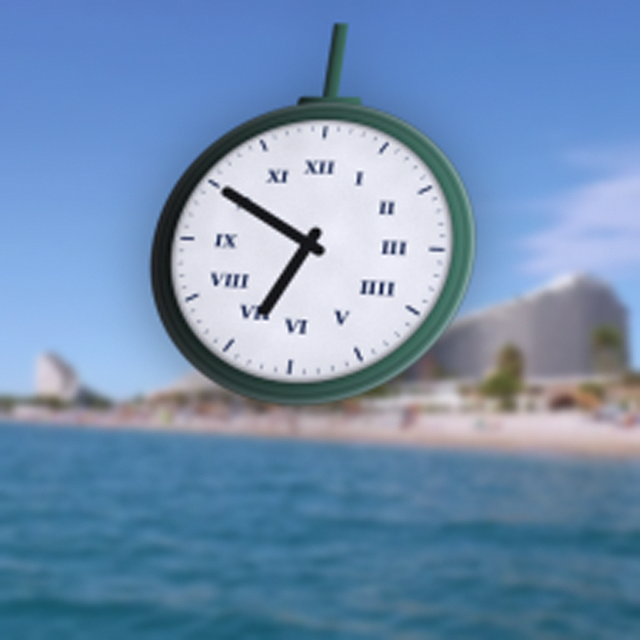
**6:50**
